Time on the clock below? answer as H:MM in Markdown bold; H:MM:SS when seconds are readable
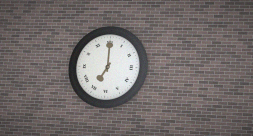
**7:00**
